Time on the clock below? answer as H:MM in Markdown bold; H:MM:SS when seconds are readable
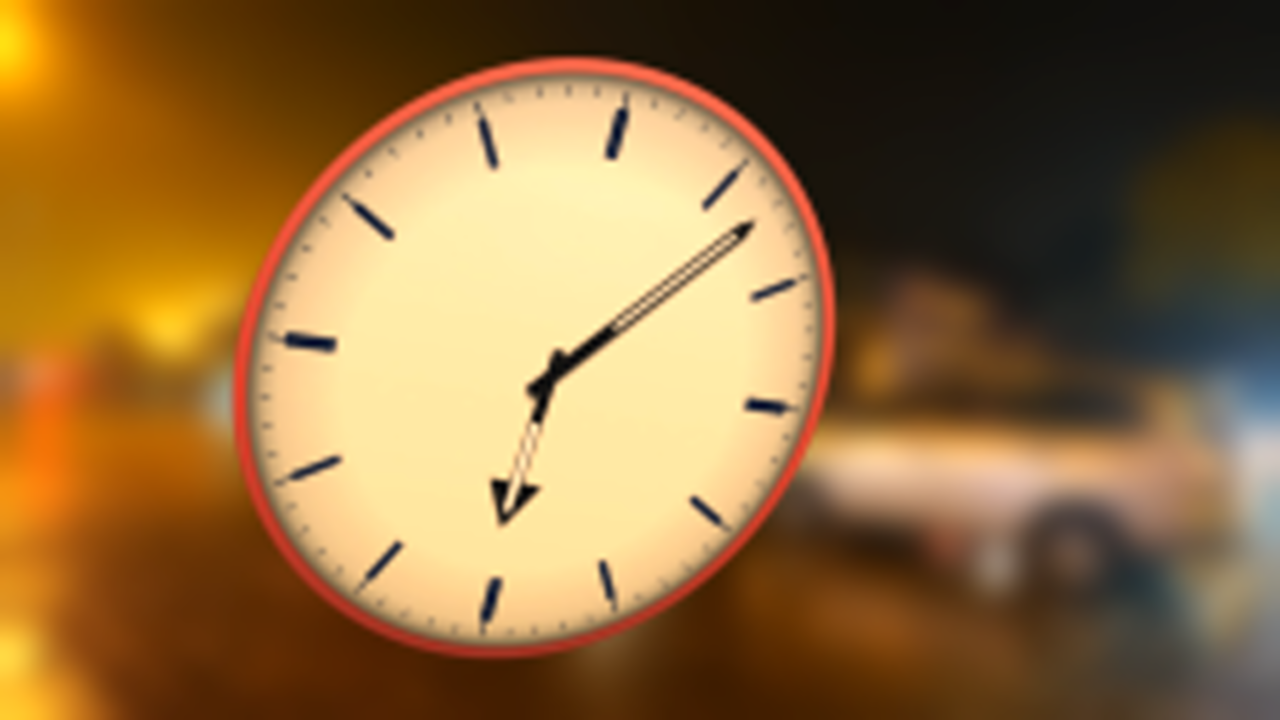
**6:07**
